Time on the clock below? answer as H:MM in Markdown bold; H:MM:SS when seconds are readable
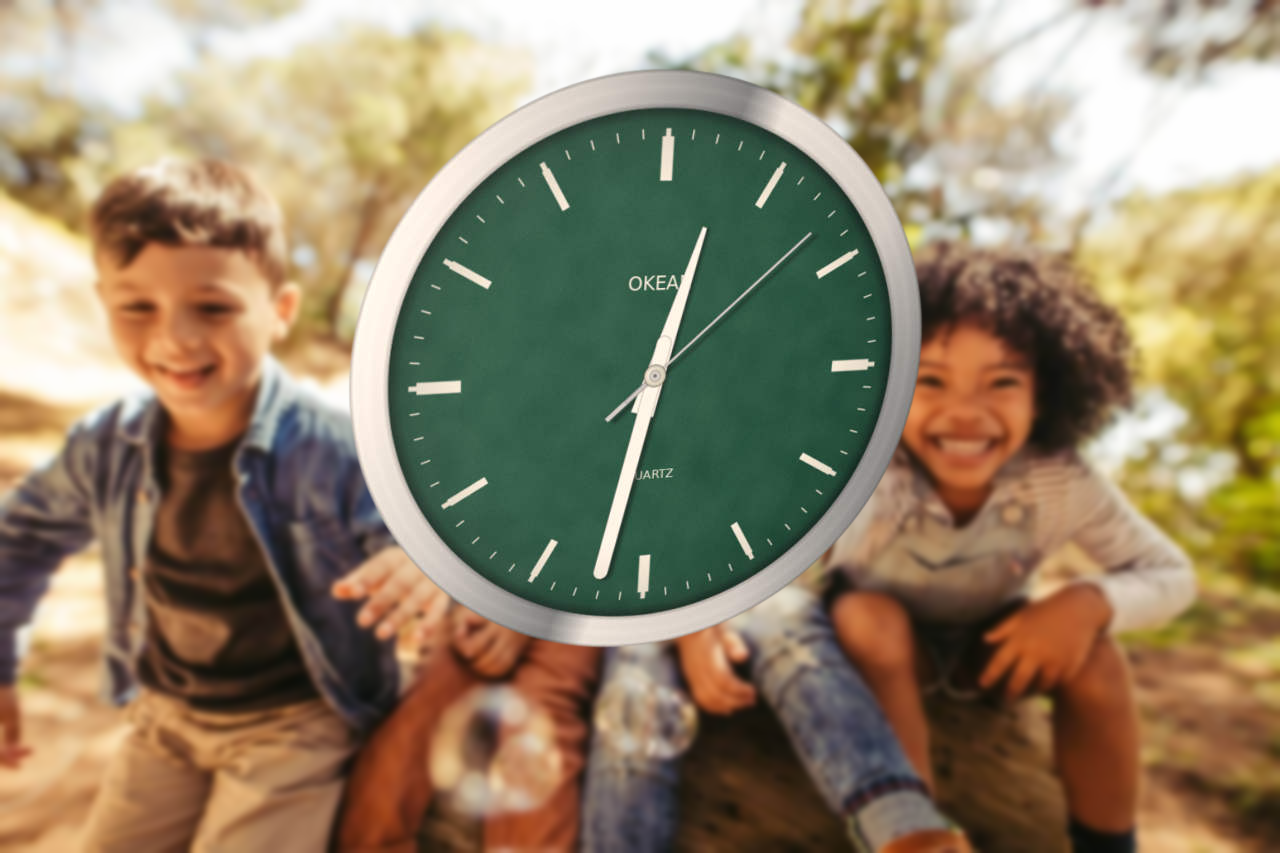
**12:32:08**
